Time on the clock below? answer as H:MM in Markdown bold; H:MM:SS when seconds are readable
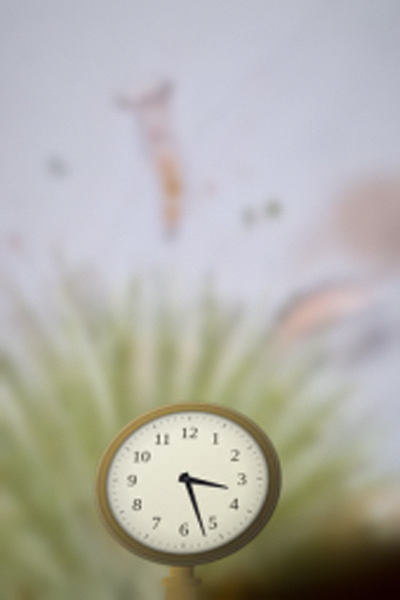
**3:27**
